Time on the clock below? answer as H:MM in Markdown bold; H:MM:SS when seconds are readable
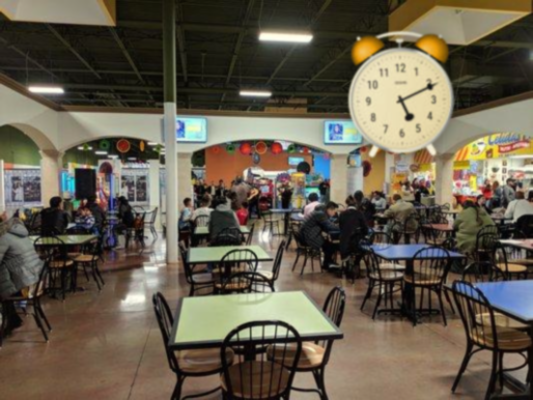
**5:11**
